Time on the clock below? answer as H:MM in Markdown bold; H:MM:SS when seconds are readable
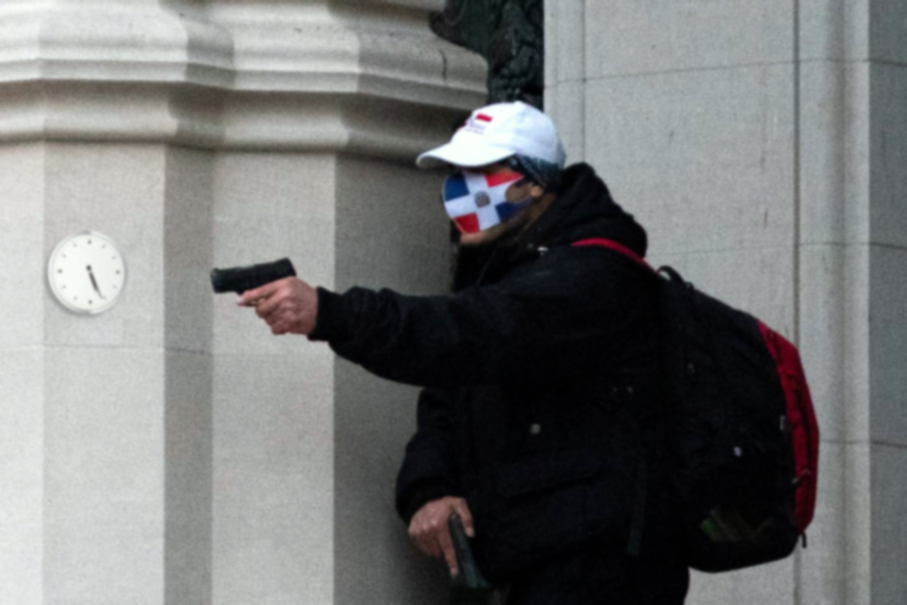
**5:26**
